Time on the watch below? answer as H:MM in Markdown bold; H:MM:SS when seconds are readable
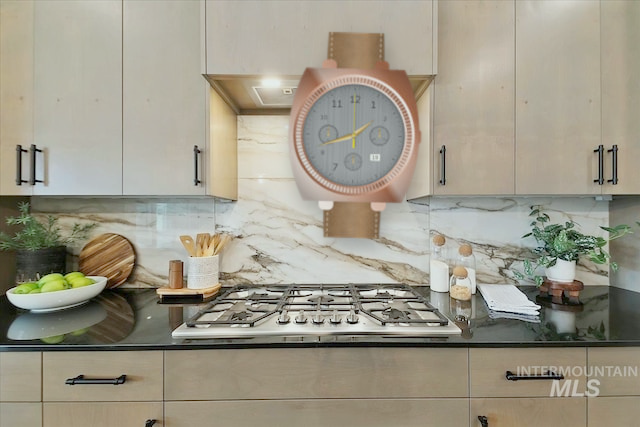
**1:42**
